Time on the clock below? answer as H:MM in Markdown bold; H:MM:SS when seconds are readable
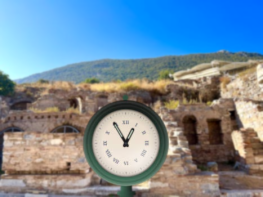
**12:55**
